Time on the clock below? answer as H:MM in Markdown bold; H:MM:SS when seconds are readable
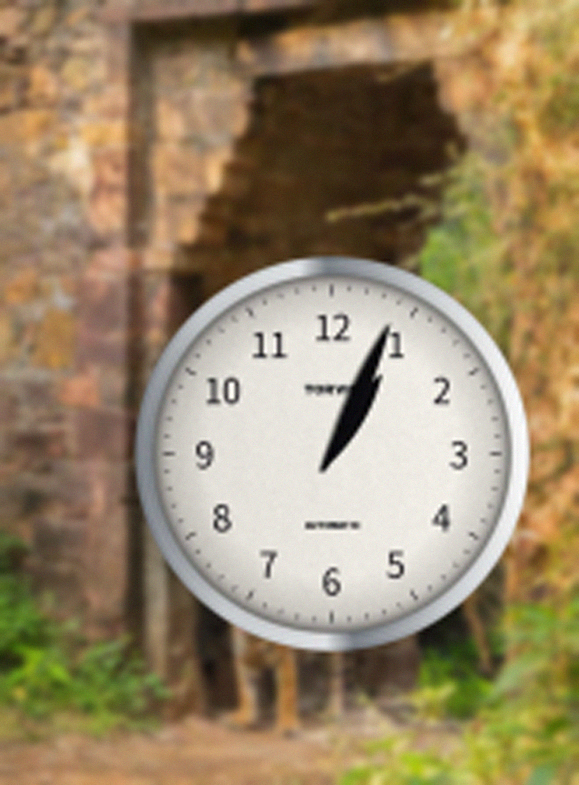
**1:04**
